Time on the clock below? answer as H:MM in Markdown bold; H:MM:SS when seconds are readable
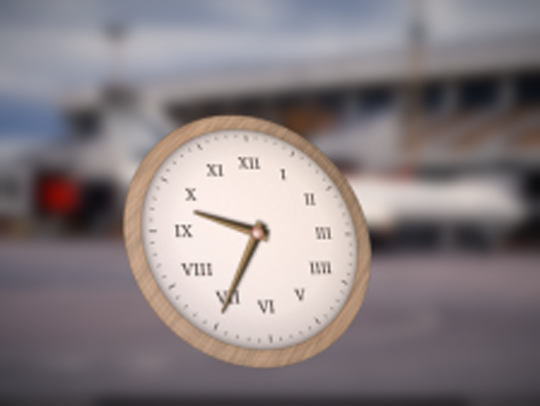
**9:35**
